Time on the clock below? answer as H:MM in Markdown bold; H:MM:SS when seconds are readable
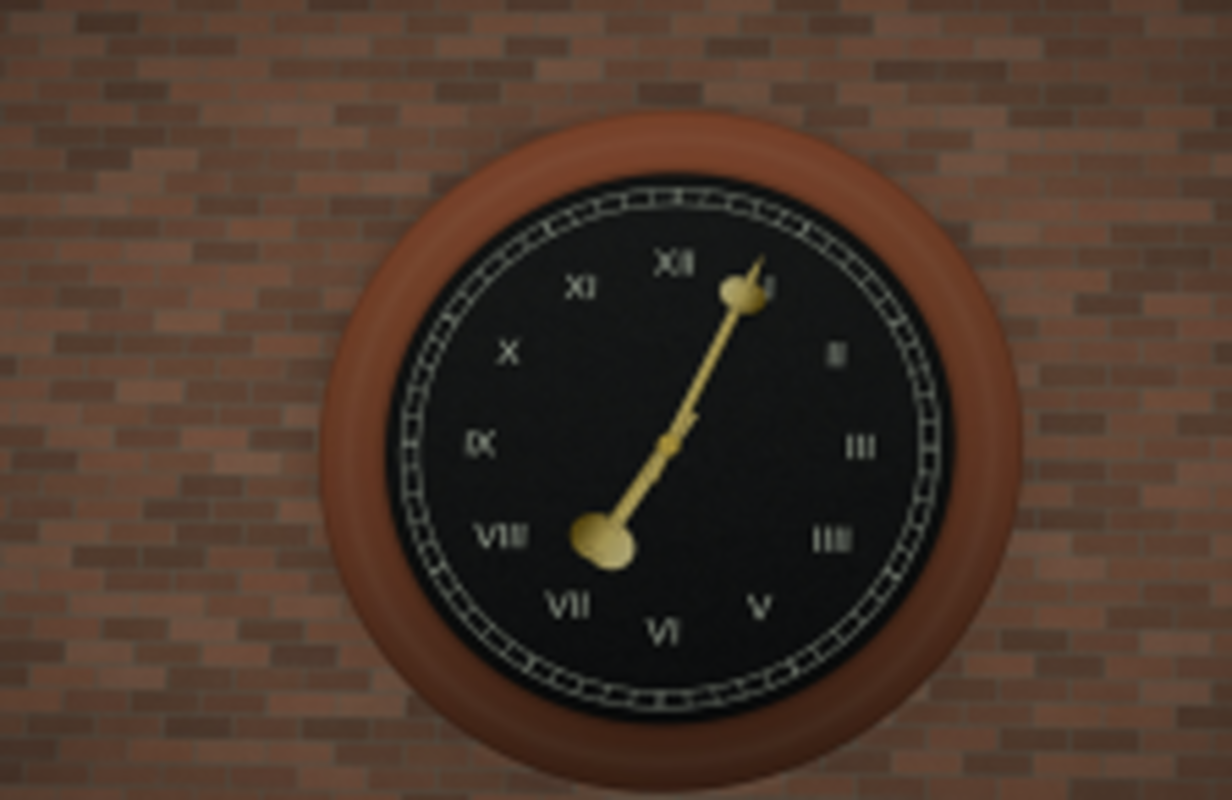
**7:04**
